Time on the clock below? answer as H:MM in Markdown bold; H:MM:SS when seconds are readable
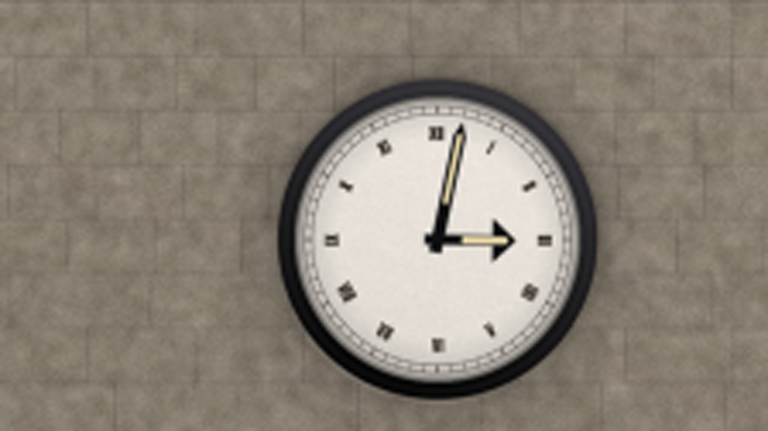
**3:02**
